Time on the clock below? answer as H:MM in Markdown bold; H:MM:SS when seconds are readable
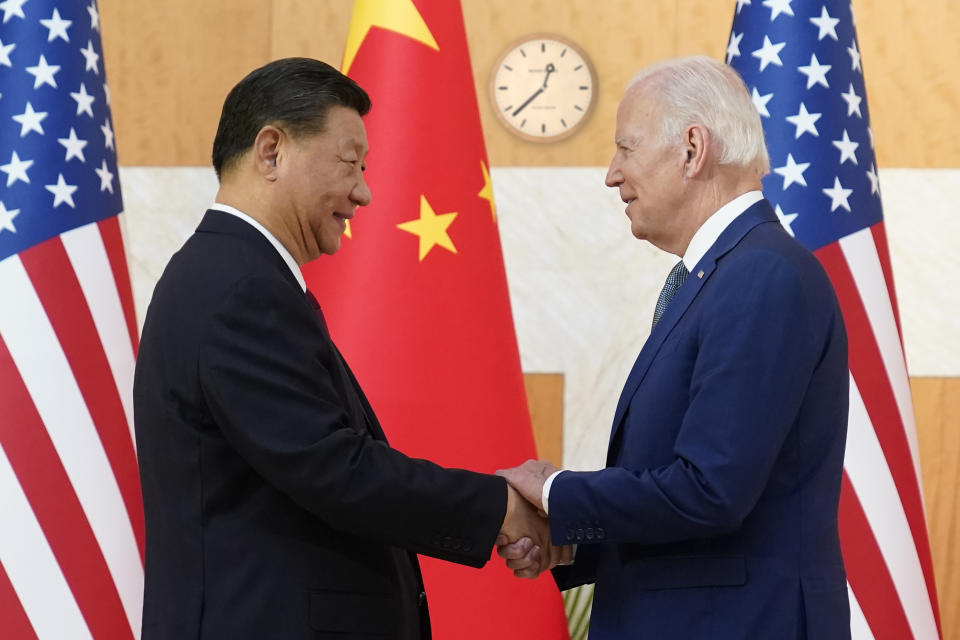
**12:38**
